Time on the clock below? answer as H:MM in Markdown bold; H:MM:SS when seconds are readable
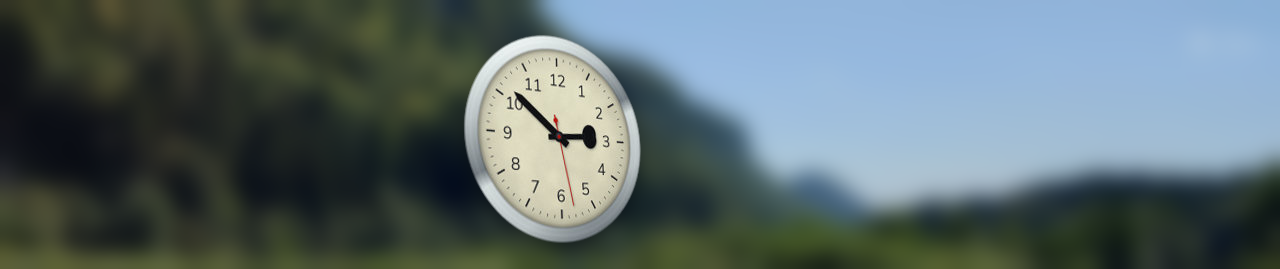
**2:51:28**
